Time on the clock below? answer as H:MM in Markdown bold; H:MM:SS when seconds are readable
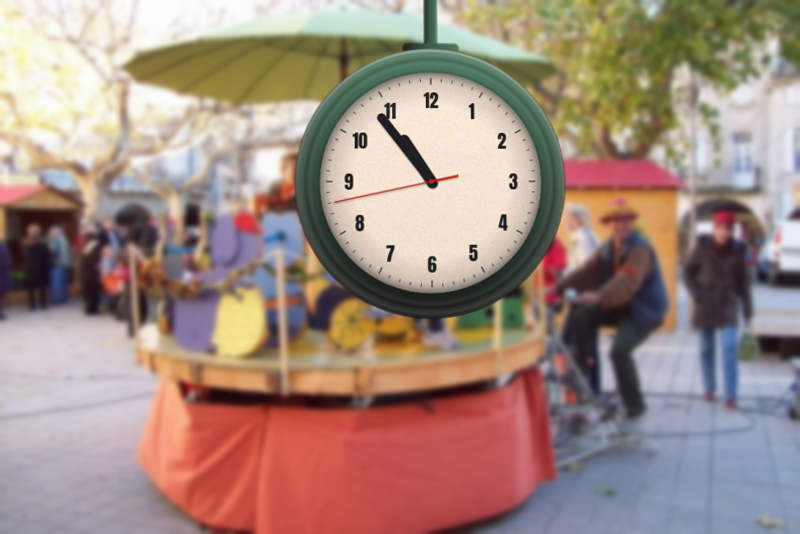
**10:53:43**
